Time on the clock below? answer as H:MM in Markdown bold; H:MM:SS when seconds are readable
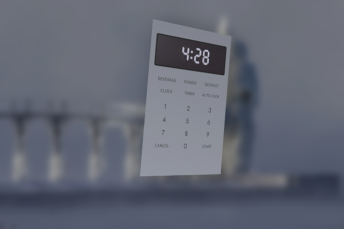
**4:28**
